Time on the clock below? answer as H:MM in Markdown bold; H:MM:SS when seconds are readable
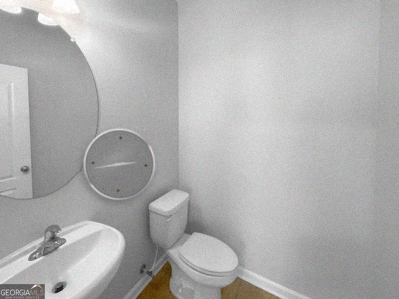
**2:43**
